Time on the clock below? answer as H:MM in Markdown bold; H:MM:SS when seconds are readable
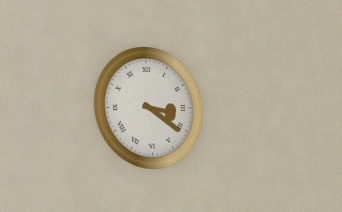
**3:21**
